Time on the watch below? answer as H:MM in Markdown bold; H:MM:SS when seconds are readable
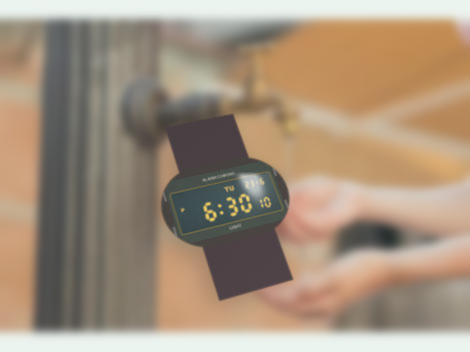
**6:30:10**
